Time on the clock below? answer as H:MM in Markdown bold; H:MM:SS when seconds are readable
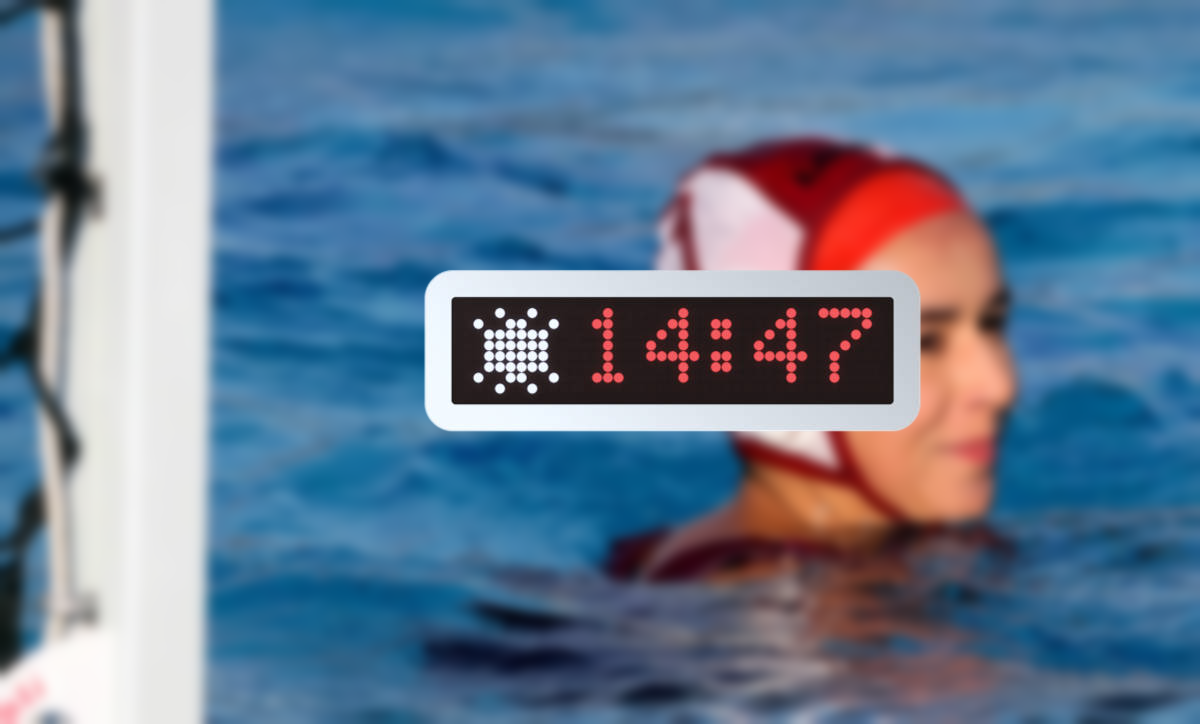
**14:47**
